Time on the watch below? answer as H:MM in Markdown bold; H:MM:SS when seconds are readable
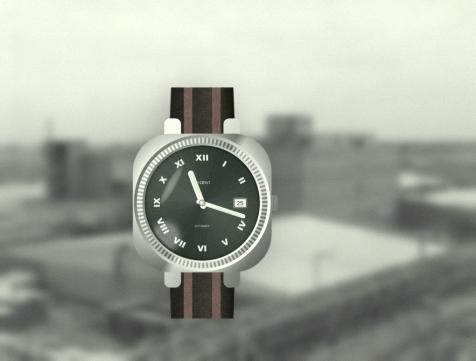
**11:18**
